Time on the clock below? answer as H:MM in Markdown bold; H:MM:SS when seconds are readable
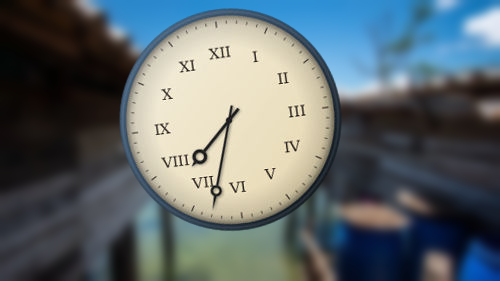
**7:33**
